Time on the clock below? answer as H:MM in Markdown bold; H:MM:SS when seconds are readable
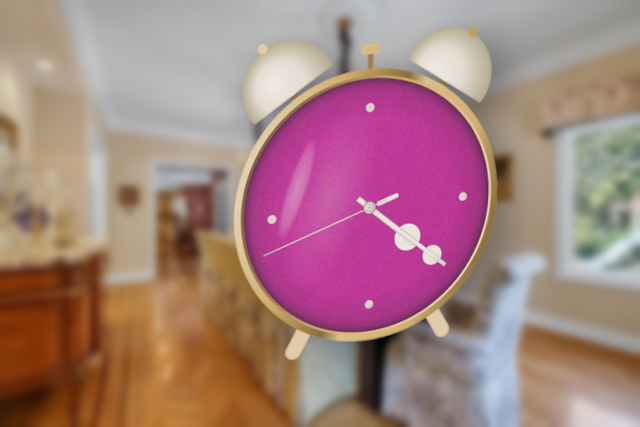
**4:21:42**
